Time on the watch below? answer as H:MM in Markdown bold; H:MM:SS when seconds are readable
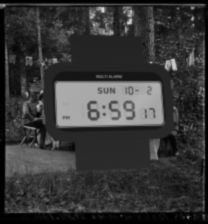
**6:59:17**
